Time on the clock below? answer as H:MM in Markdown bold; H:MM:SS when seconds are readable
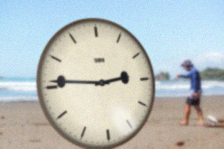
**2:46**
